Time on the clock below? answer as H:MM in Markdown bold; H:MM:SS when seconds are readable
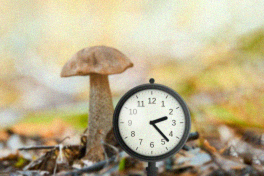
**2:23**
